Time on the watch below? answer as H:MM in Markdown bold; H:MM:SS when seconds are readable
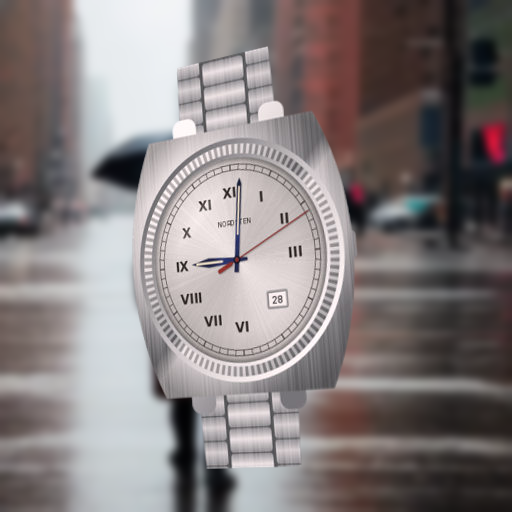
**9:01:11**
